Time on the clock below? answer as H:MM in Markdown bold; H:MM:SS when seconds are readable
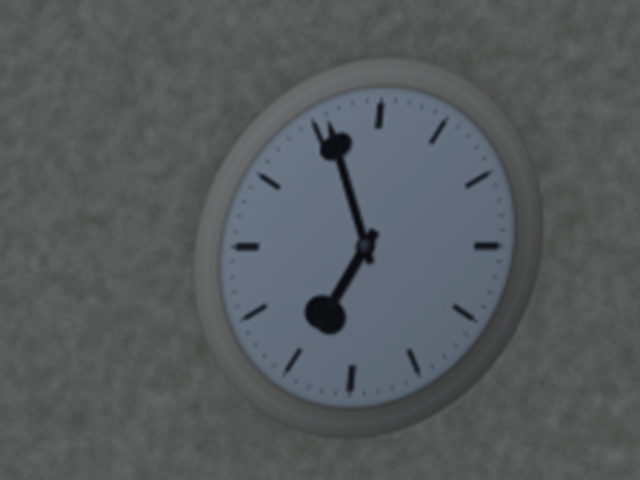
**6:56**
